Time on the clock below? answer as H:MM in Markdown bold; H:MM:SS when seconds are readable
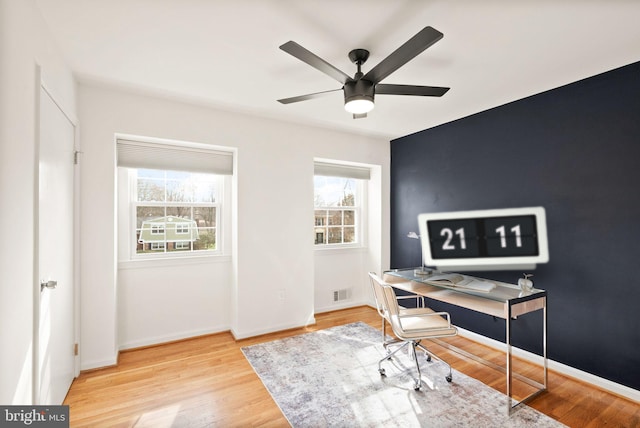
**21:11**
